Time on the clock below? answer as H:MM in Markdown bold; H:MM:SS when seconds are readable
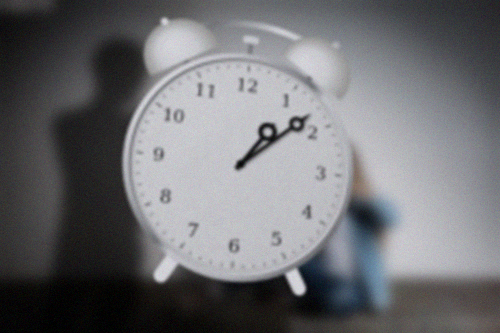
**1:08**
